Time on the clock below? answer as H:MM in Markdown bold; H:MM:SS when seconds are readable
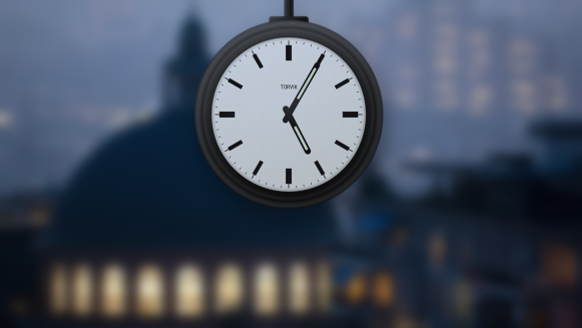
**5:05**
